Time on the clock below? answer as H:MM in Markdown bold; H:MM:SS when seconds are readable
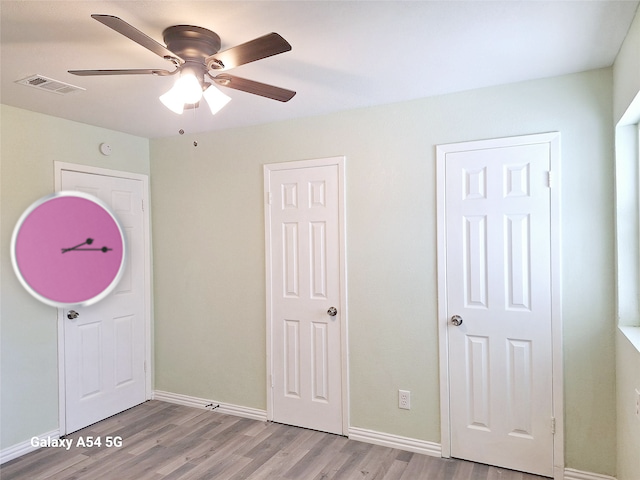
**2:15**
